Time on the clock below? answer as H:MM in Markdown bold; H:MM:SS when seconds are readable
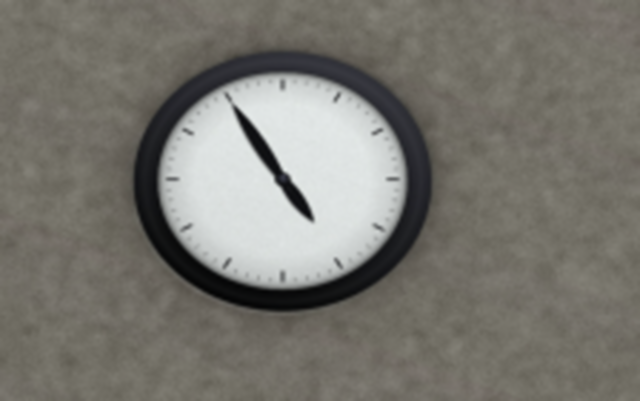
**4:55**
